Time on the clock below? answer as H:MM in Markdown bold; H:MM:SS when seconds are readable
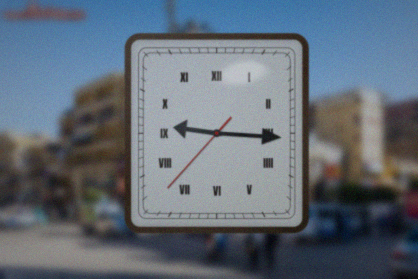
**9:15:37**
